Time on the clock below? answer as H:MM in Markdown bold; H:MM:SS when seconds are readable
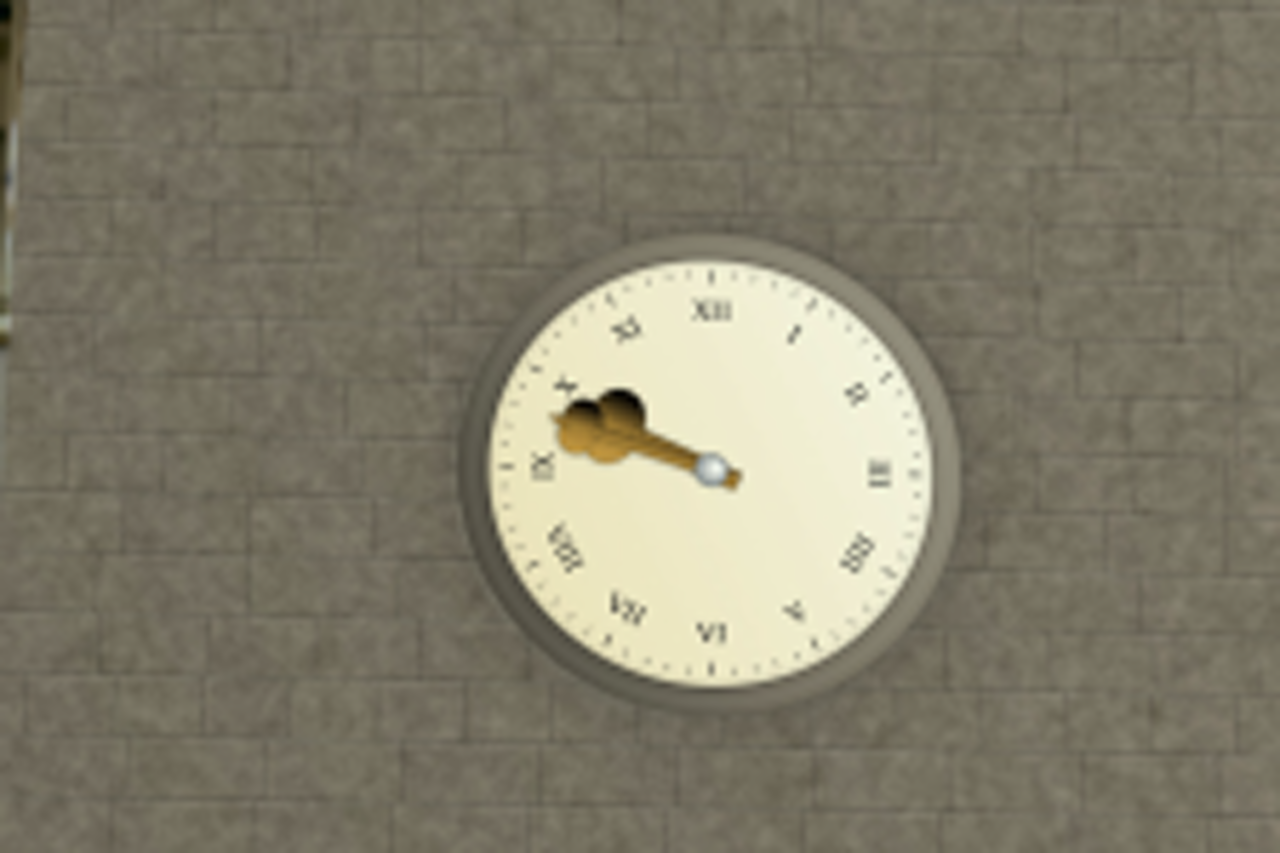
**9:48**
